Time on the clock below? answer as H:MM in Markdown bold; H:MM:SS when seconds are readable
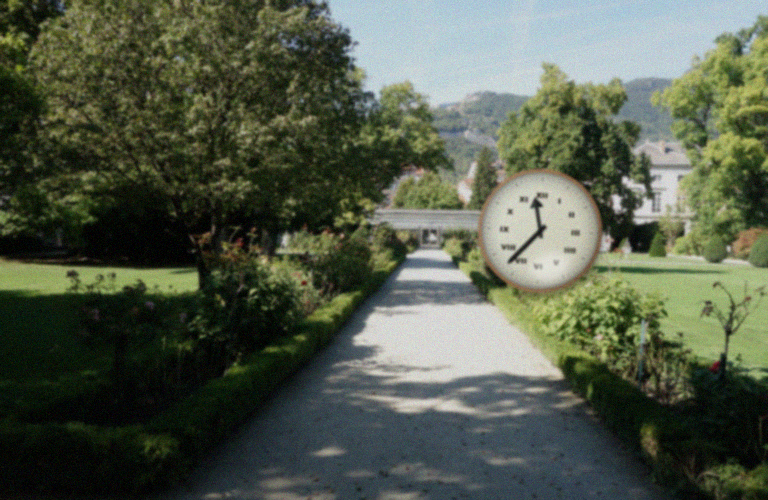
**11:37**
